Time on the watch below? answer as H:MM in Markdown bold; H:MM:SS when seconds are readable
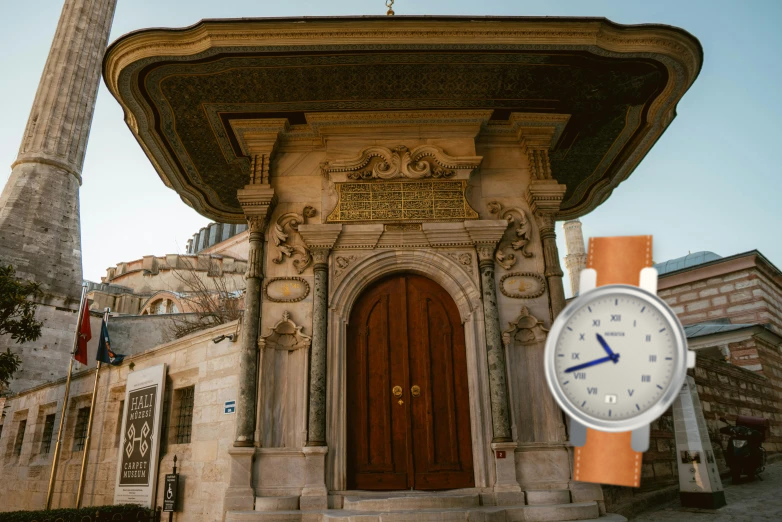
**10:42**
